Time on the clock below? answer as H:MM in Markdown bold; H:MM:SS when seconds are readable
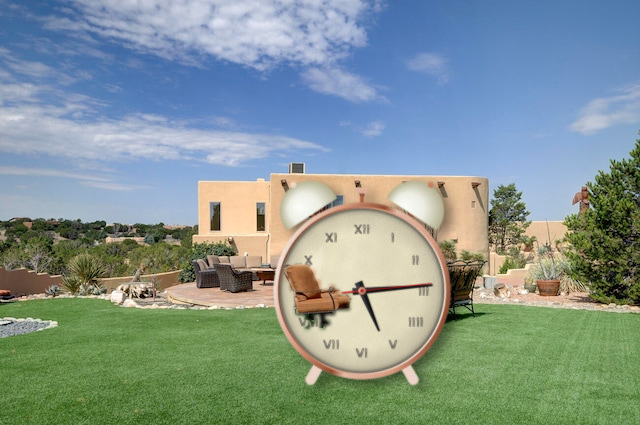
**5:14:14**
